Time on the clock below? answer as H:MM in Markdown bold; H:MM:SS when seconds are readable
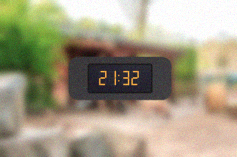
**21:32**
